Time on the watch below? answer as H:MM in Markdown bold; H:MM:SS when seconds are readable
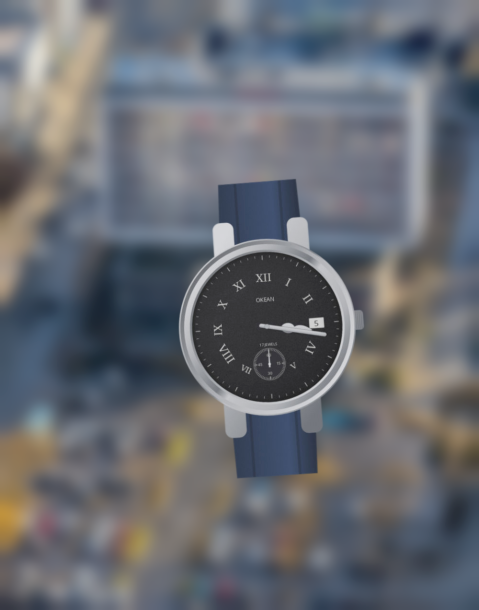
**3:17**
